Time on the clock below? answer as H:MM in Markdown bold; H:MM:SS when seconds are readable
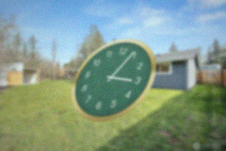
**3:04**
